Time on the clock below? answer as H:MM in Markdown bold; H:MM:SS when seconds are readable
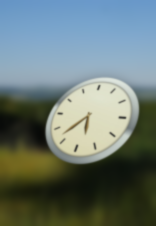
**5:37**
